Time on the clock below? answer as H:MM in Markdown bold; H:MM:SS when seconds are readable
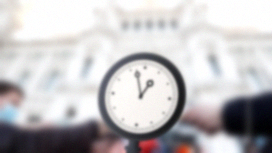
**12:57**
